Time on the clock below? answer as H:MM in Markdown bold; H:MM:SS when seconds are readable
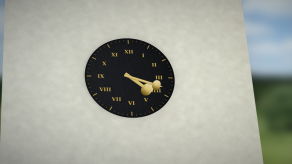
**4:18**
